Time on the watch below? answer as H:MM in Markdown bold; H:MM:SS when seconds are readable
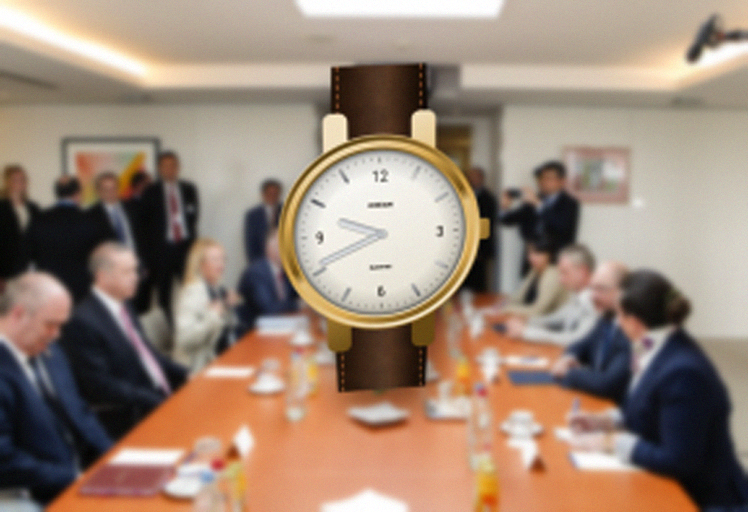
**9:41**
